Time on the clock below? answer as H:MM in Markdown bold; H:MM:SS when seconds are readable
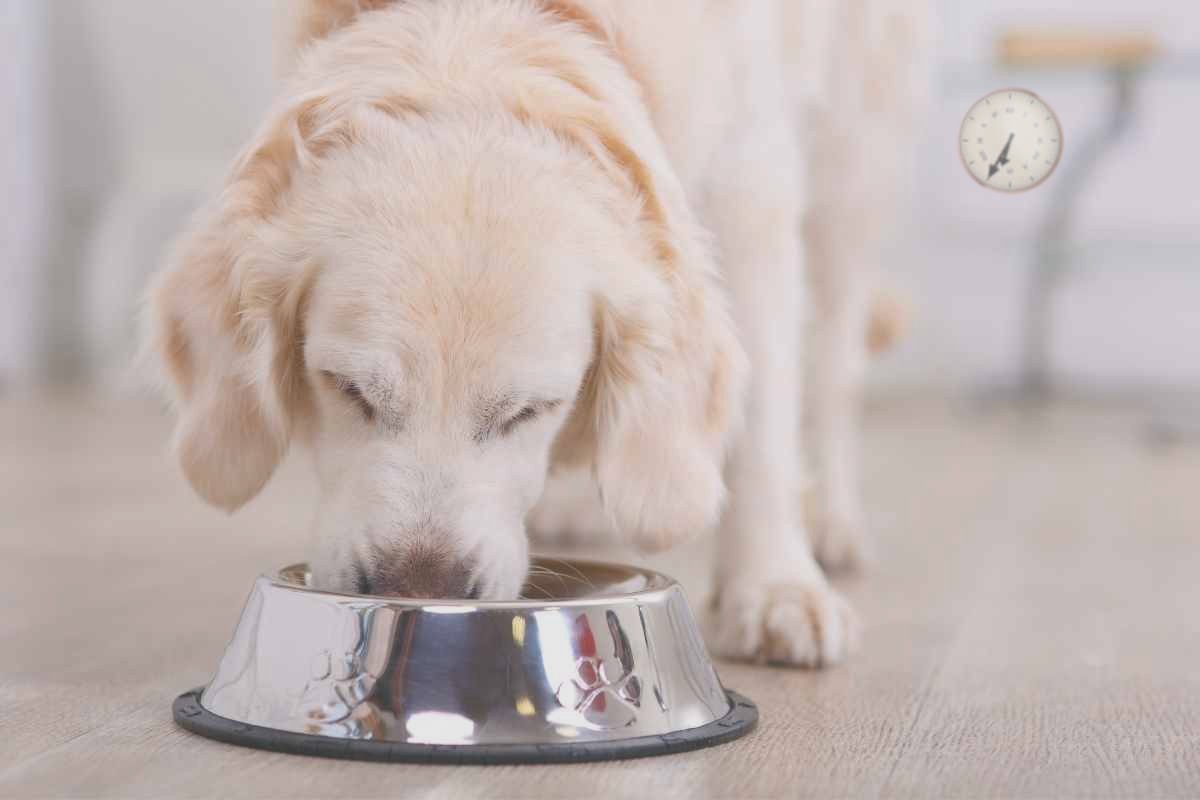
**6:35**
